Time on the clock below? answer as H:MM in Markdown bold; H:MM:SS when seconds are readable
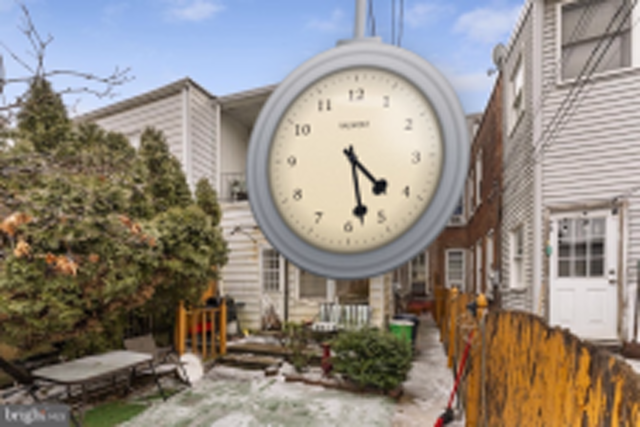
**4:28**
